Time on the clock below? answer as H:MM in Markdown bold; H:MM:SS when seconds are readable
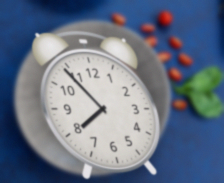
**7:54**
